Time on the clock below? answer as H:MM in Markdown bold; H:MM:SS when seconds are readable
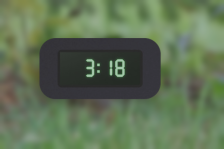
**3:18**
